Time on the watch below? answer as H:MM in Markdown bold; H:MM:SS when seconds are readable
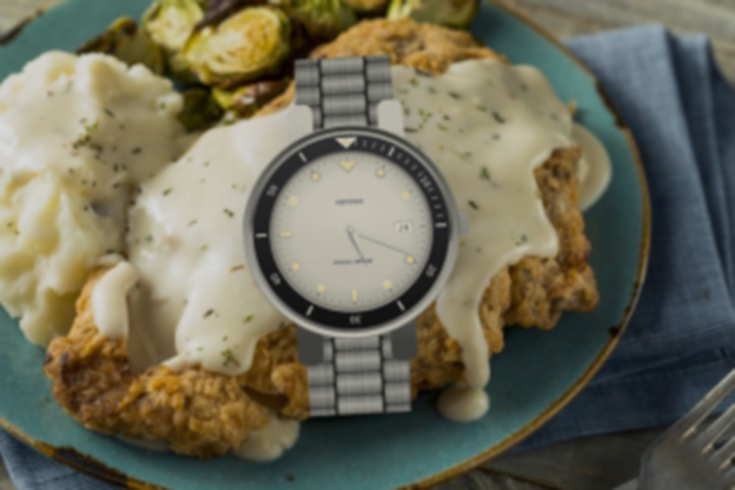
**5:19**
